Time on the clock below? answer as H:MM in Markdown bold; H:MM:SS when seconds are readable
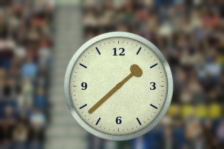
**1:38**
